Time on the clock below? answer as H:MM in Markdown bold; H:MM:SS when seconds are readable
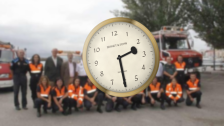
**2:30**
